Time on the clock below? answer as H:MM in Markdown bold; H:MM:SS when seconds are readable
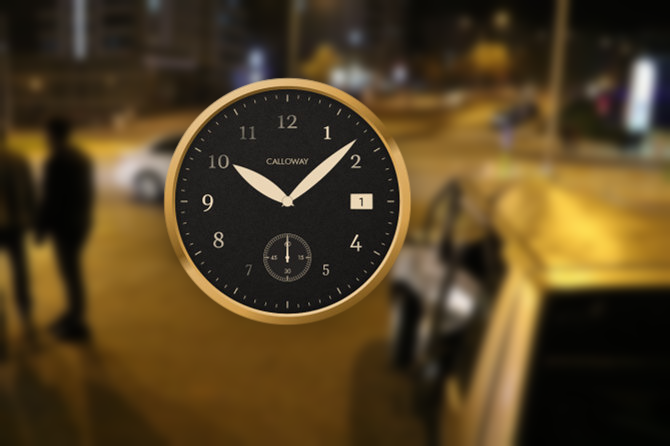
**10:08**
